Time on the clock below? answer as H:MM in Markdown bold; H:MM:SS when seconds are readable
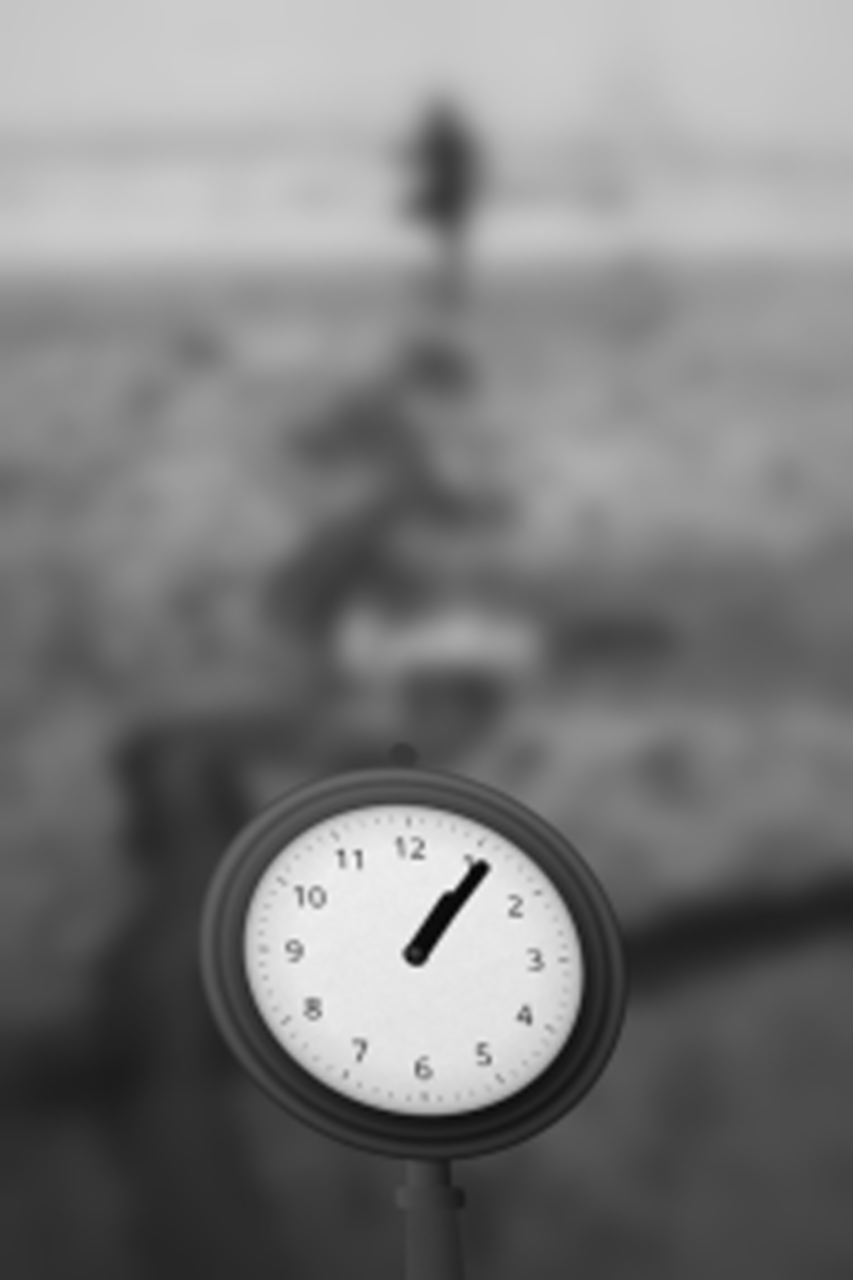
**1:06**
